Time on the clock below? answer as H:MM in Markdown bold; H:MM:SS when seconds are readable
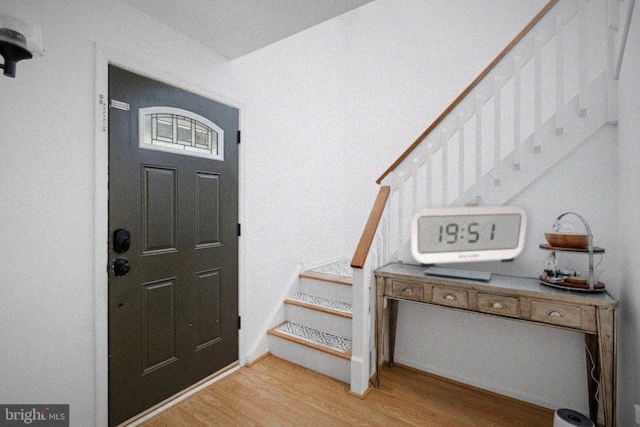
**19:51**
